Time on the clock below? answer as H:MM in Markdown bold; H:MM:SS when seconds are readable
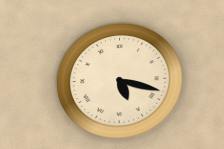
**5:18**
